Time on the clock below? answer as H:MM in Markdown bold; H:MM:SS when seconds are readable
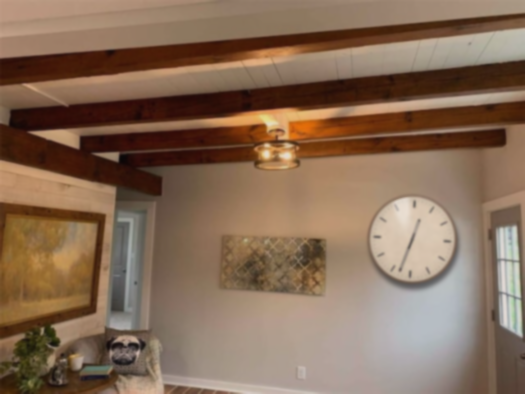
**12:33**
